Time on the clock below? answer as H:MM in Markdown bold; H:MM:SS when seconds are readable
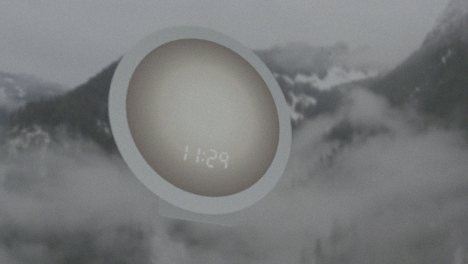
**11:29**
